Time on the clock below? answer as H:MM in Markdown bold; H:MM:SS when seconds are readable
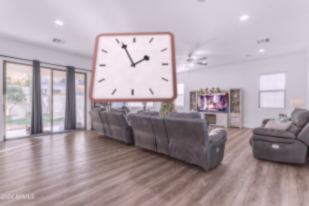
**1:56**
